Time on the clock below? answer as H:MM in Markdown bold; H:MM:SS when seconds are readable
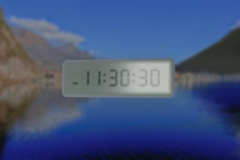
**11:30:30**
